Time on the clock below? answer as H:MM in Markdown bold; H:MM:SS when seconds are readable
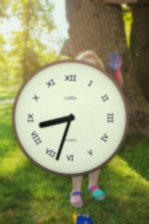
**8:33**
